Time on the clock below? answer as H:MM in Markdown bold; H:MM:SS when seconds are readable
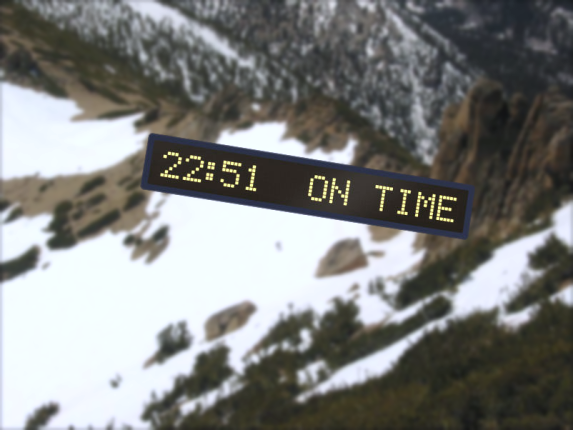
**22:51**
